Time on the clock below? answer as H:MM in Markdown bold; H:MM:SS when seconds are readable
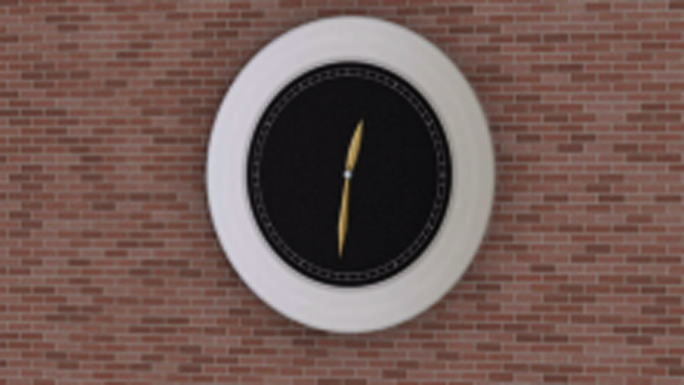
**12:31**
